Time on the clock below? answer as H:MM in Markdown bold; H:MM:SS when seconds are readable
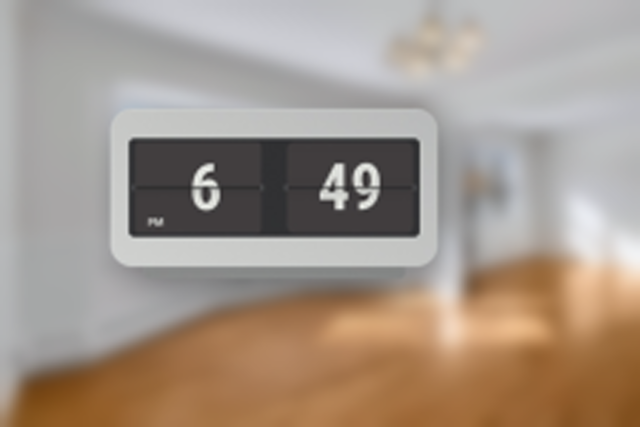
**6:49**
